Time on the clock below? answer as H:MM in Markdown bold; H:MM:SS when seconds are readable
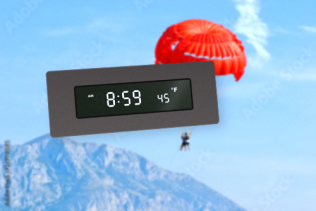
**8:59**
